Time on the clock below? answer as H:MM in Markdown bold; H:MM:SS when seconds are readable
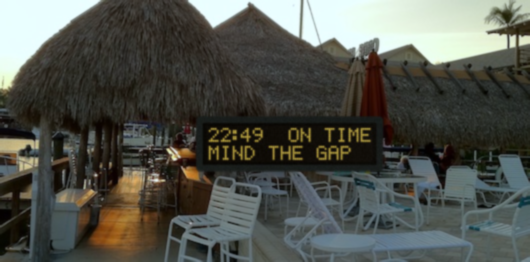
**22:49**
